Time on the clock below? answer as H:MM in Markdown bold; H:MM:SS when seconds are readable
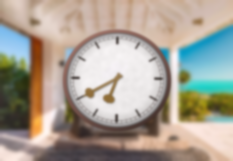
**6:40**
